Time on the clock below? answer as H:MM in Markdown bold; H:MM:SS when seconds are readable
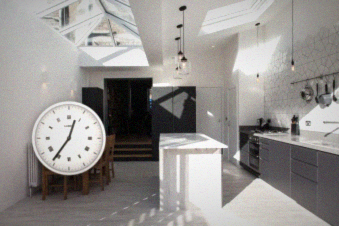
**12:36**
